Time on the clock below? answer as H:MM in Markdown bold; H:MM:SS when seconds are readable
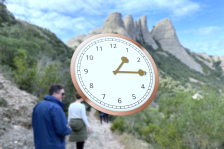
**1:15**
